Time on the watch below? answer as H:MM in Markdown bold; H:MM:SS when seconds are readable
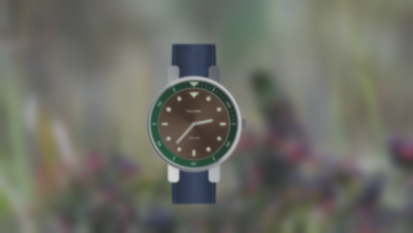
**2:37**
